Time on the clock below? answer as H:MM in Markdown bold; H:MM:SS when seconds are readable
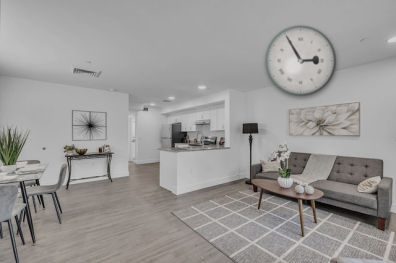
**2:55**
